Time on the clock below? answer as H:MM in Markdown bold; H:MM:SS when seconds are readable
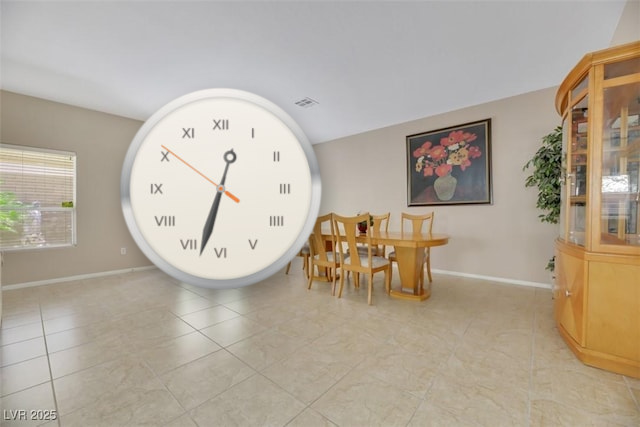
**12:32:51**
